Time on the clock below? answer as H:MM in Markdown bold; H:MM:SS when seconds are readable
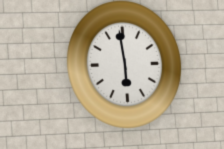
**5:59**
